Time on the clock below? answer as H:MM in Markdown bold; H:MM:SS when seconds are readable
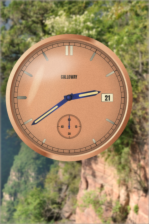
**2:39**
